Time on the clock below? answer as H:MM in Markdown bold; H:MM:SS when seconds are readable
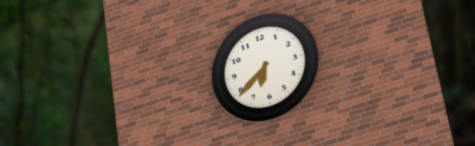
**6:39**
